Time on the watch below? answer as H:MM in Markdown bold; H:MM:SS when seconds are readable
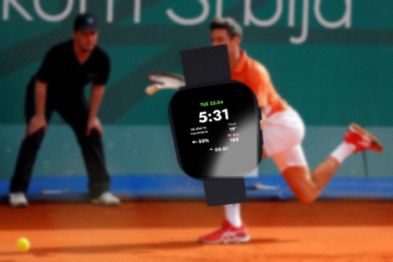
**5:31**
